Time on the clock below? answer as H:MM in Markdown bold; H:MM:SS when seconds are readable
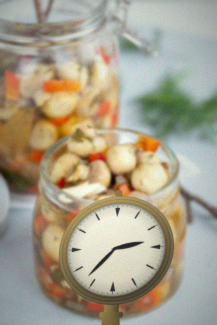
**2:37**
